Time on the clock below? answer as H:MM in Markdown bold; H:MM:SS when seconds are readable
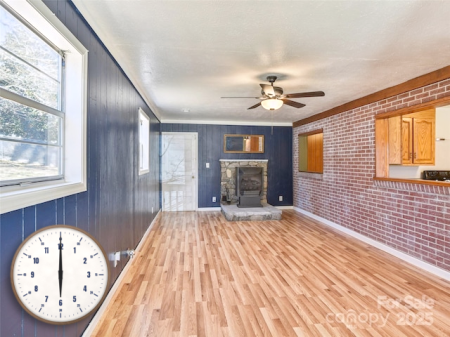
**6:00**
